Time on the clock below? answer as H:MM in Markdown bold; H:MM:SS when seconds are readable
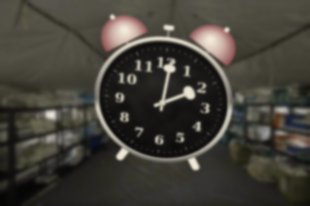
**2:01**
